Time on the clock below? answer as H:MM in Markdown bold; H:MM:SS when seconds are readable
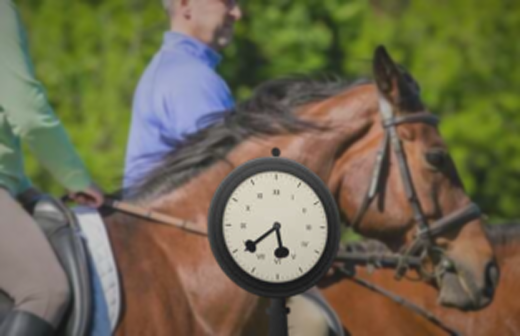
**5:39**
